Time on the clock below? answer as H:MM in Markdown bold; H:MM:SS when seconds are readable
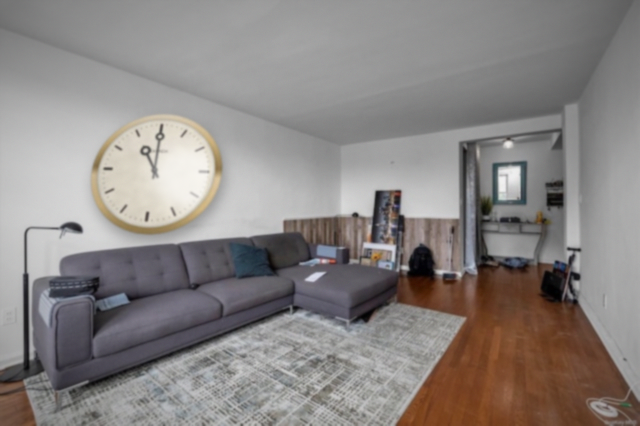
**11:00**
